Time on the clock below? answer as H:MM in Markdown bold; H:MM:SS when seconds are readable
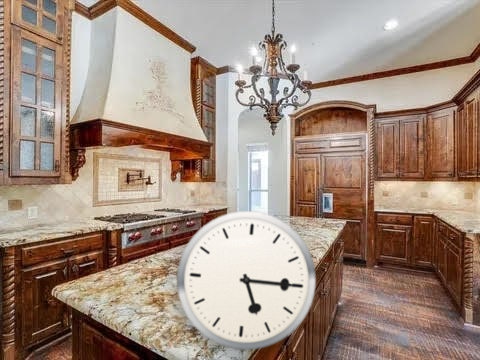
**5:15**
